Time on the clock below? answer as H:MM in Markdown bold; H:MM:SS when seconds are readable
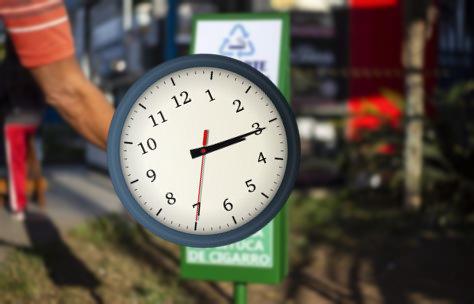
**3:15:35**
